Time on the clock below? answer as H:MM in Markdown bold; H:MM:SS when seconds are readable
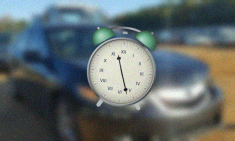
**11:27**
